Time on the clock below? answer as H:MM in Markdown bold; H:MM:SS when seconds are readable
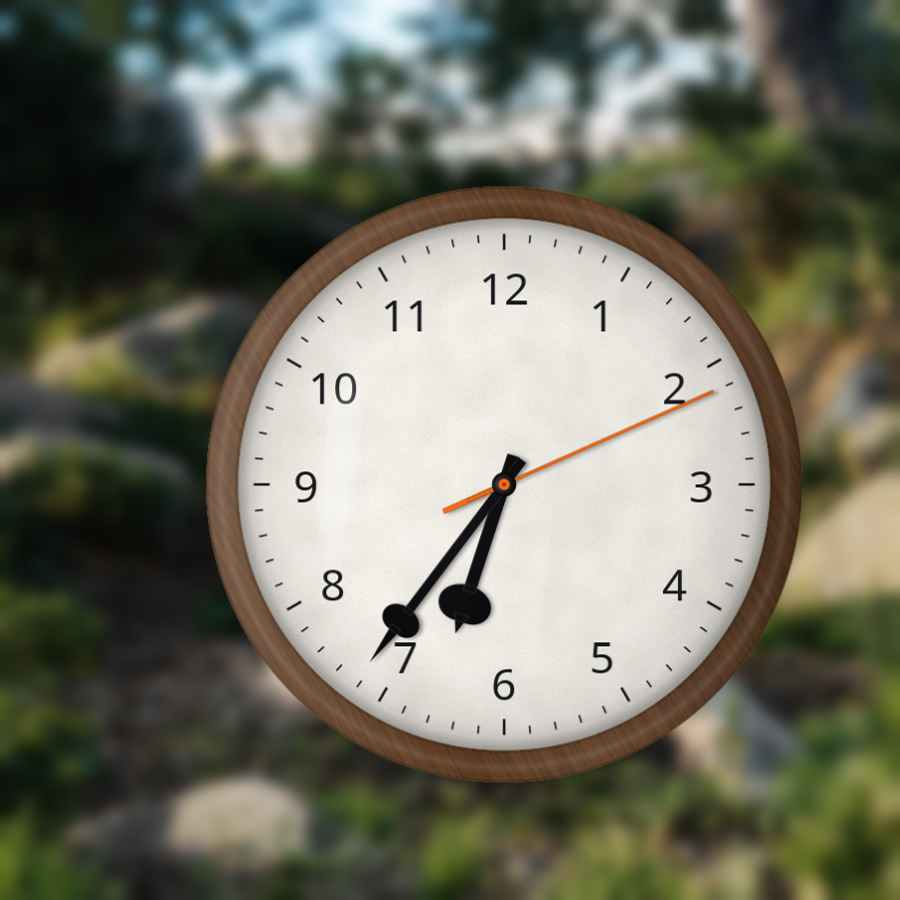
**6:36:11**
